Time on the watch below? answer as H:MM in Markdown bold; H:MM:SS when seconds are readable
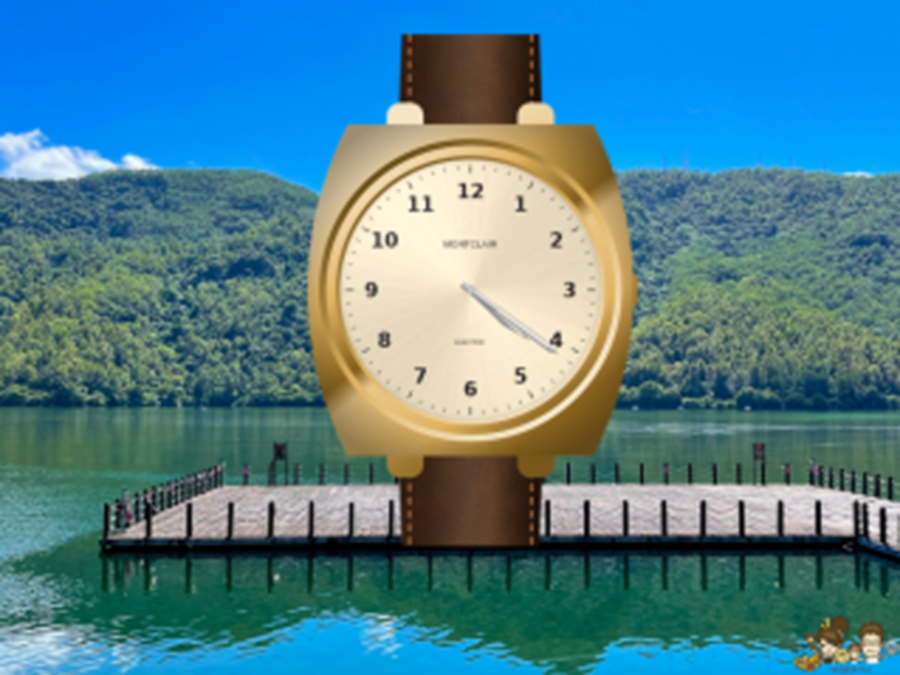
**4:21**
